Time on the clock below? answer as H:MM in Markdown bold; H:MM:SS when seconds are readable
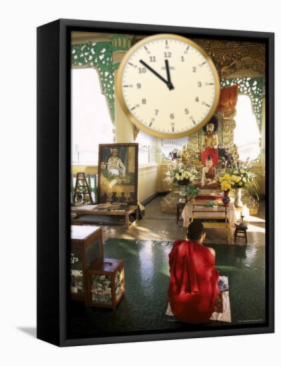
**11:52**
